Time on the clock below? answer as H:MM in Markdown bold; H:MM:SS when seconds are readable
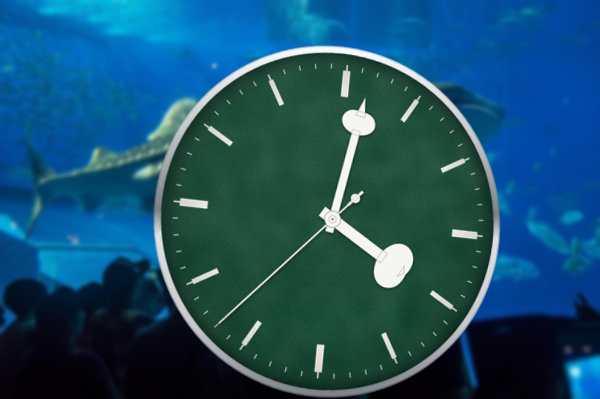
**4:01:37**
